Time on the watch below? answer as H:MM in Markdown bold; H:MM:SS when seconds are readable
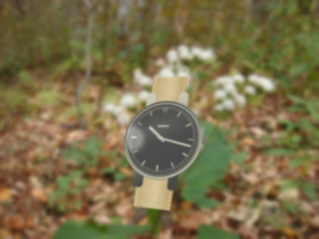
**10:17**
